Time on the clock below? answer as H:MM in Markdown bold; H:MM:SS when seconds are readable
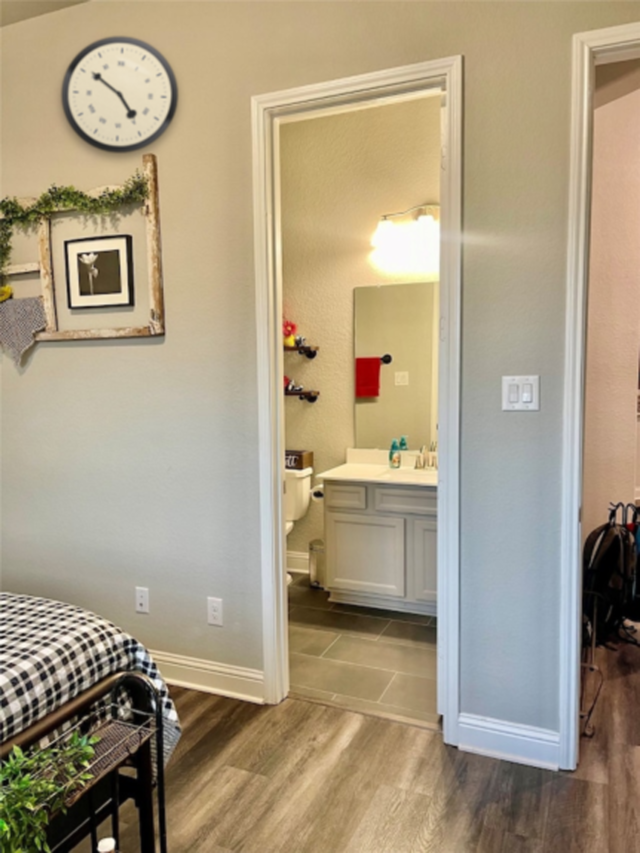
**4:51**
